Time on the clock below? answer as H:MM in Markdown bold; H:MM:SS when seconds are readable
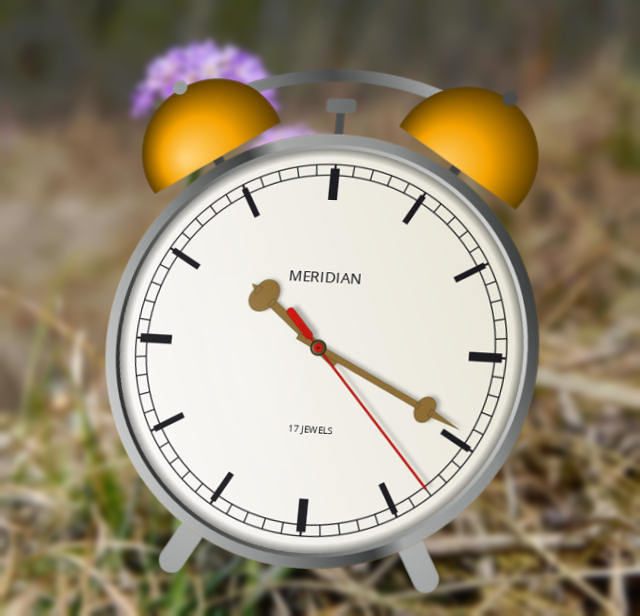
**10:19:23**
